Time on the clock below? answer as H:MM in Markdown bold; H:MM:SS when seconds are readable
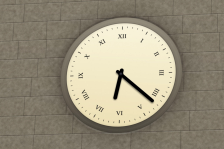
**6:22**
